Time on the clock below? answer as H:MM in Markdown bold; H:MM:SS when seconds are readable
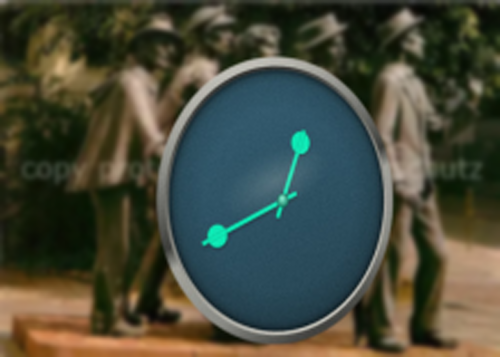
**12:41**
